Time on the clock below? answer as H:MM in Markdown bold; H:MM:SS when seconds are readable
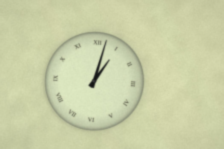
**1:02**
